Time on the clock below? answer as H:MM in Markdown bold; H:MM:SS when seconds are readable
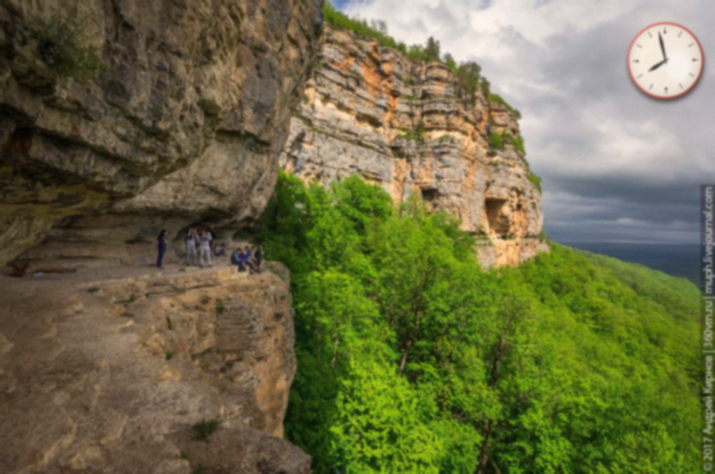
**7:58**
